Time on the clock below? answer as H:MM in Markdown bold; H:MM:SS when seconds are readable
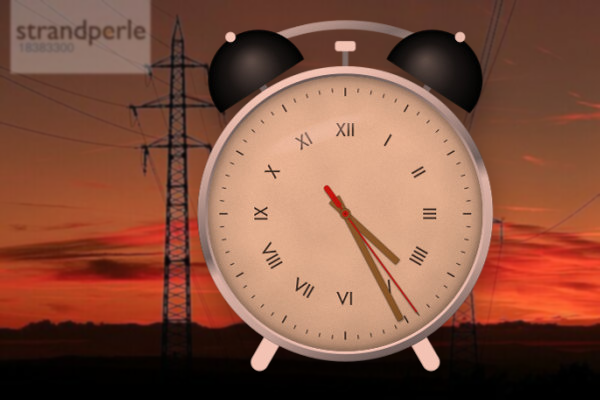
**4:25:24**
